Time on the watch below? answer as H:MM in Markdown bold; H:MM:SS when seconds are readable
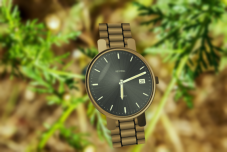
**6:12**
